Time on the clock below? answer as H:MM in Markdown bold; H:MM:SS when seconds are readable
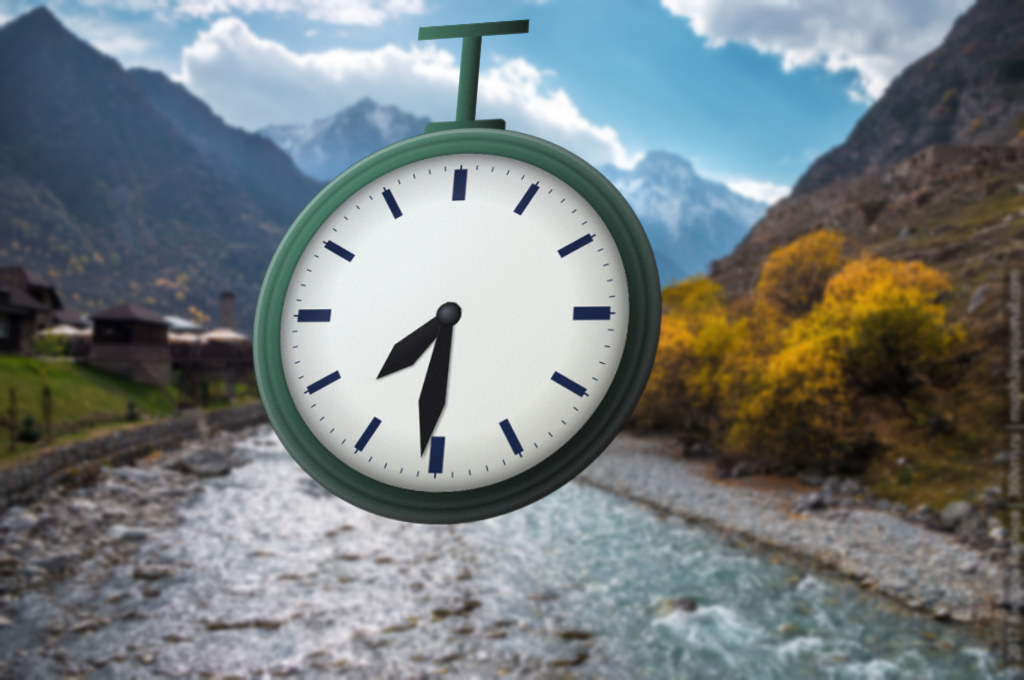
**7:31**
